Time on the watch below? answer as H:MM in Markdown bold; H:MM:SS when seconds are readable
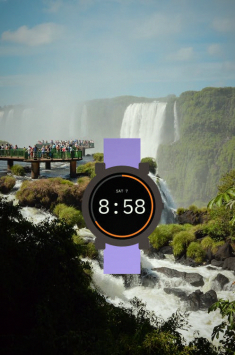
**8:58**
